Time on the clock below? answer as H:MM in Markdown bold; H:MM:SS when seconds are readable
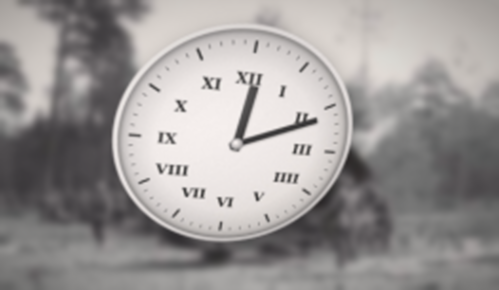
**12:11**
